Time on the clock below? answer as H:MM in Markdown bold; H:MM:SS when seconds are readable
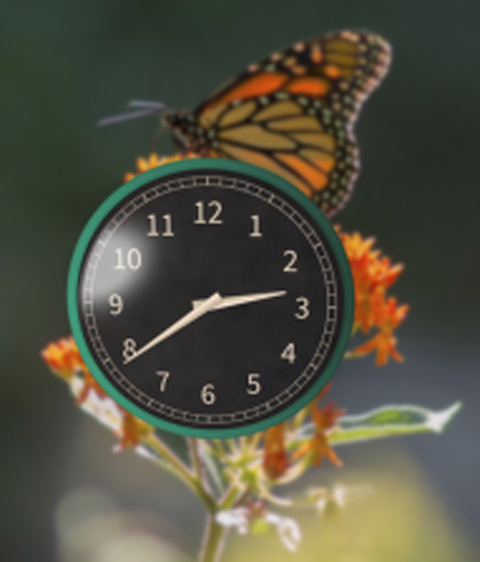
**2:39**
